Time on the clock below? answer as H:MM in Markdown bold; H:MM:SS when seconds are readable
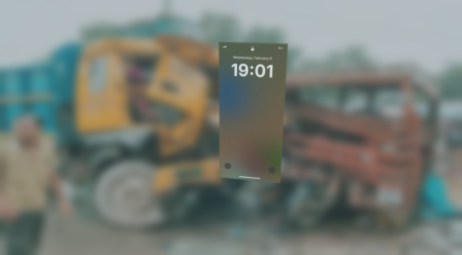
**19:01**
